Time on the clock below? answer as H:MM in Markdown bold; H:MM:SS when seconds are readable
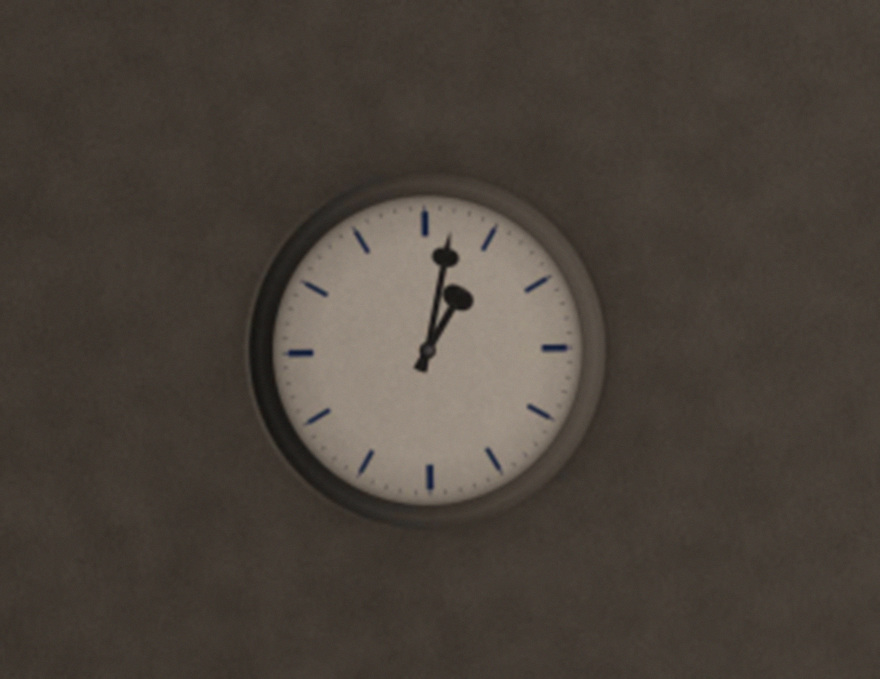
**1:02**
